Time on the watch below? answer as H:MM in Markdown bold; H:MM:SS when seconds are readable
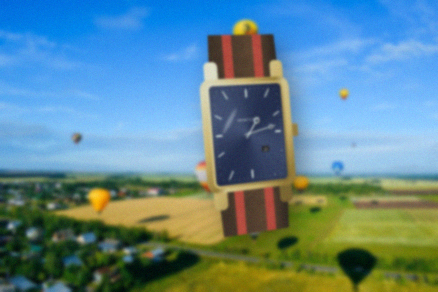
**1:13**
